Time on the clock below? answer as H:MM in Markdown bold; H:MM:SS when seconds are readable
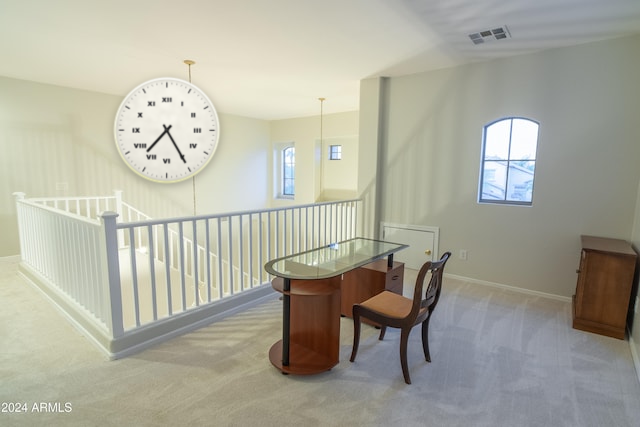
**7:25**
